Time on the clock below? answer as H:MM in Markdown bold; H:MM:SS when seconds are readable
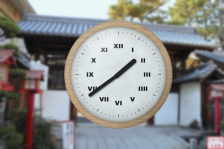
**1:39**
